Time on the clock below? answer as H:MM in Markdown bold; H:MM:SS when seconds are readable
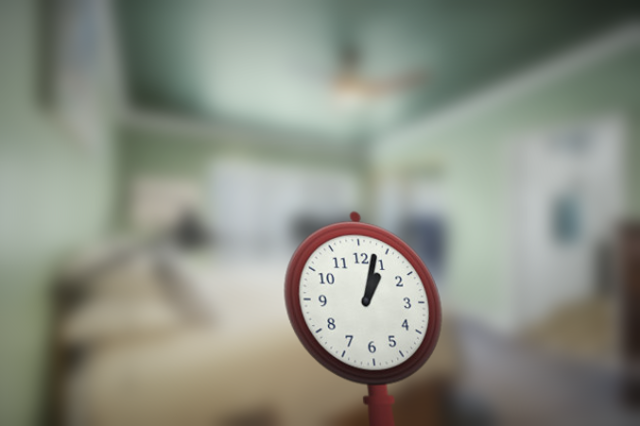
**1:03**
